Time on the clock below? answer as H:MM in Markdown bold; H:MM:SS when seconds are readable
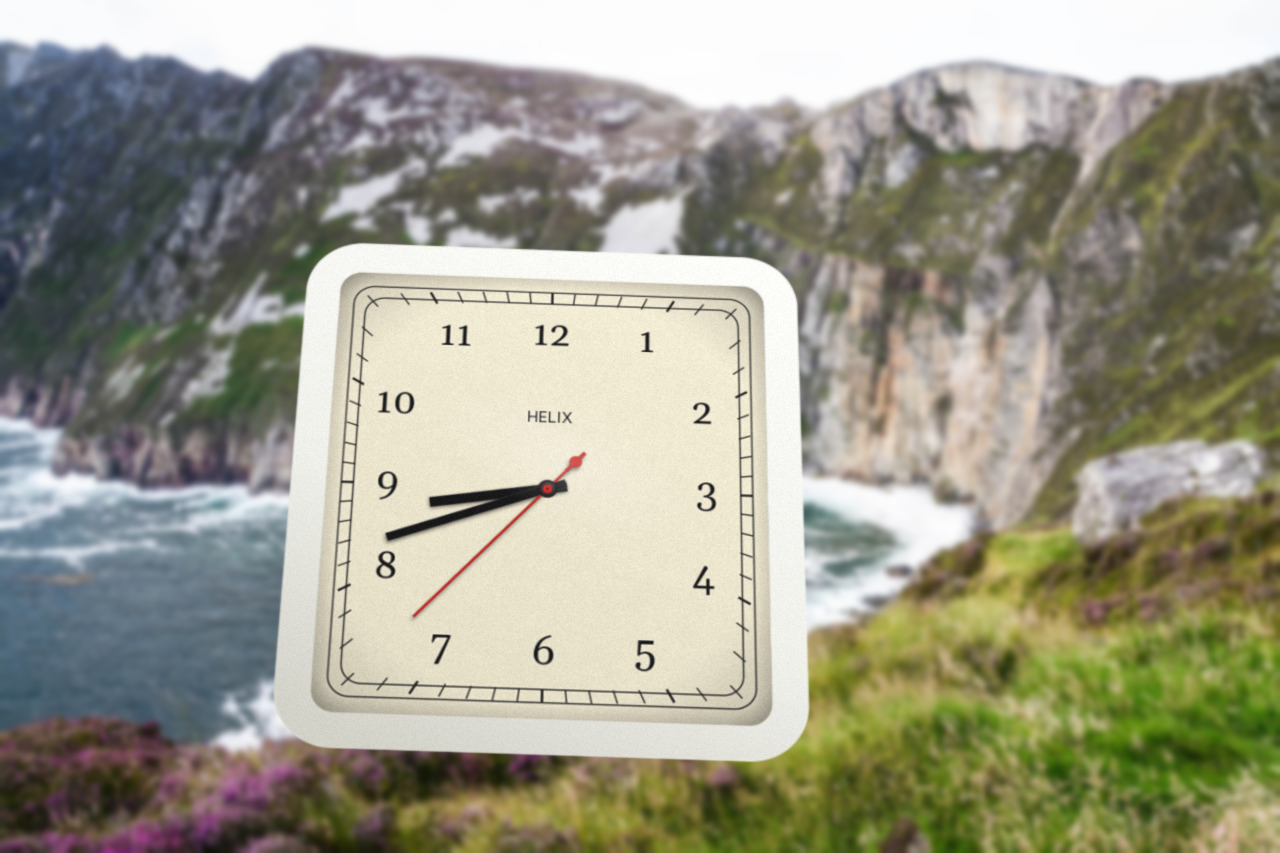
**8:41:37**
